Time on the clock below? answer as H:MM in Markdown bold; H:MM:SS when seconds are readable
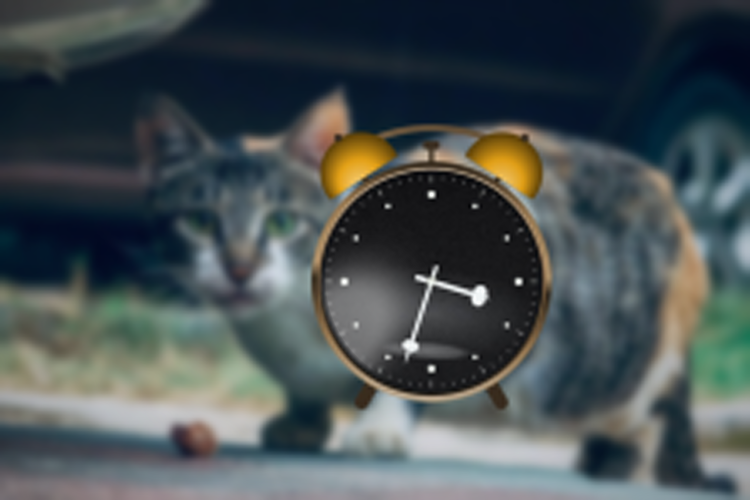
**3:33**
